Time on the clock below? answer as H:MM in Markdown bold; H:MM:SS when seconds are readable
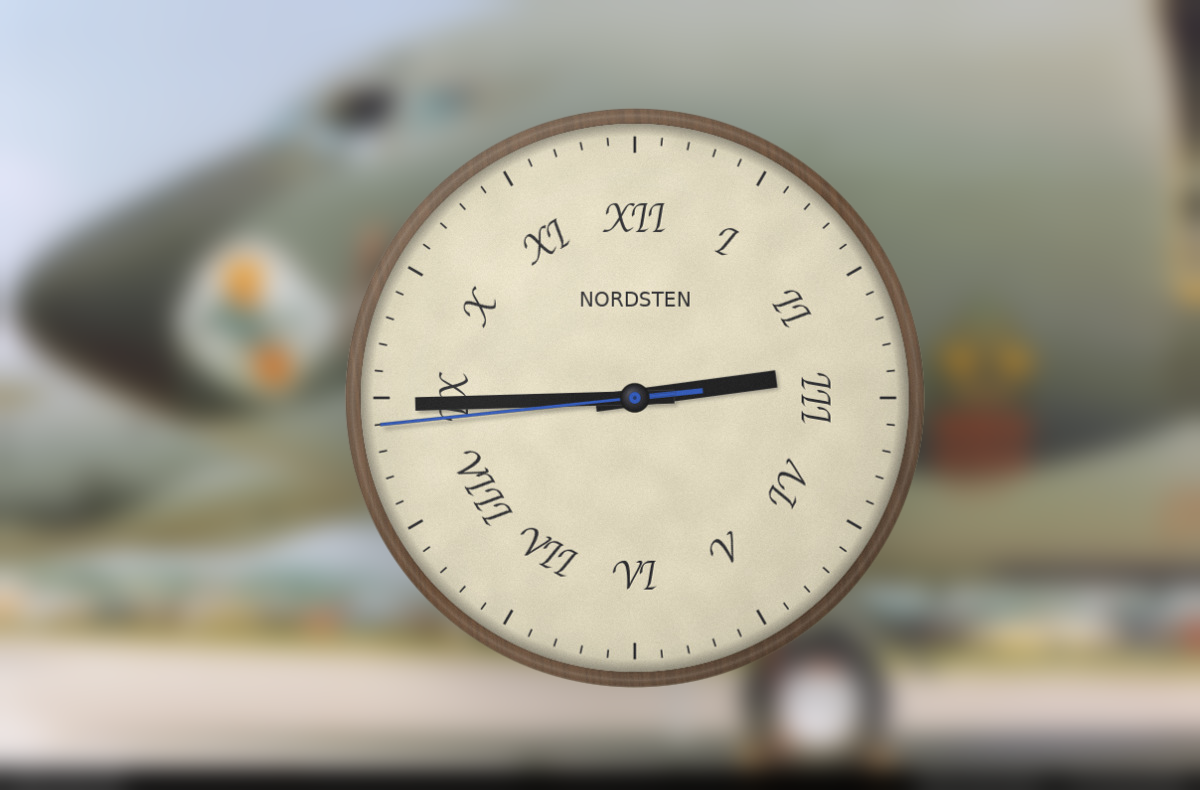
**2:44:44**
